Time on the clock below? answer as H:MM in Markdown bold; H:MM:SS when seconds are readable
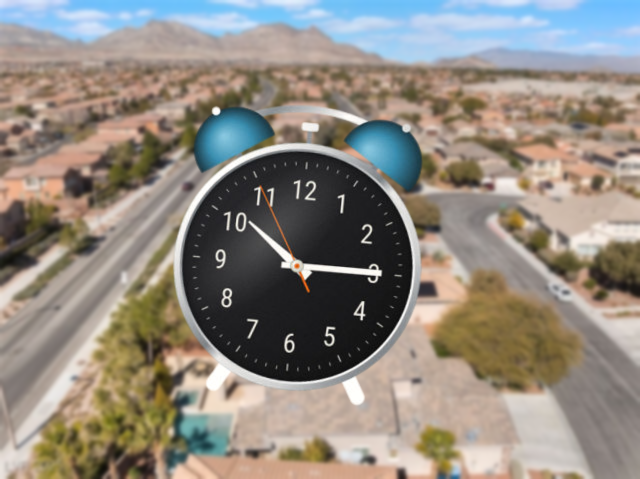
**10:14:55**
